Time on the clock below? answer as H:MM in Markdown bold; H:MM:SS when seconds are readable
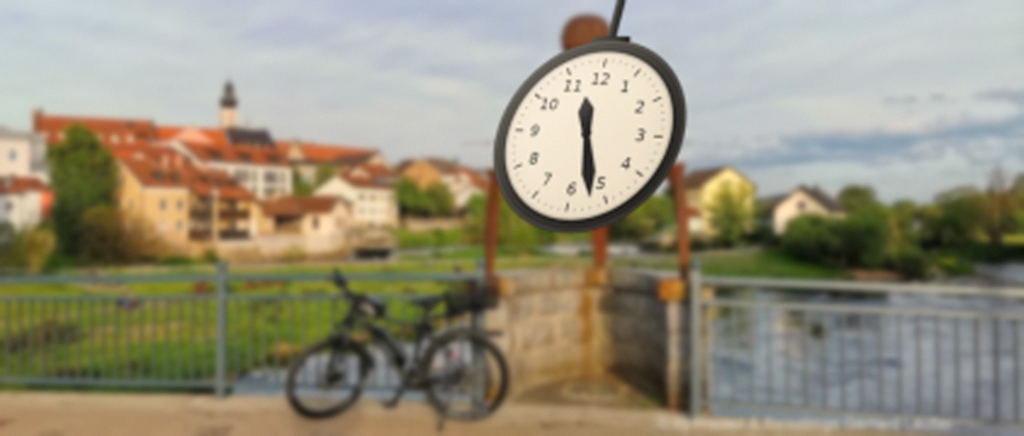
**11:27**
